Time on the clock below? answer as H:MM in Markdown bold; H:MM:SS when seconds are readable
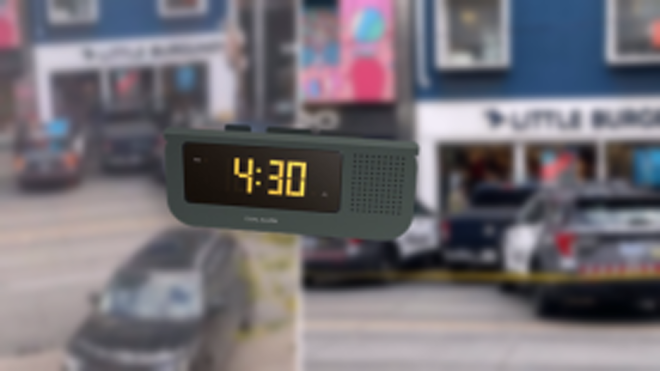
**4:30**
